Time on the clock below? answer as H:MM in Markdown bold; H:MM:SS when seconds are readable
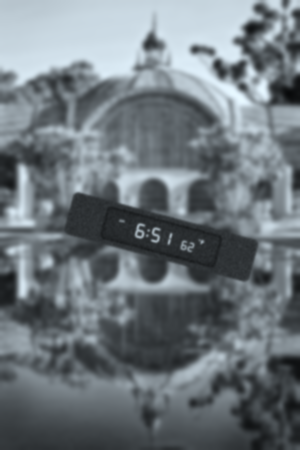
**6:51**
